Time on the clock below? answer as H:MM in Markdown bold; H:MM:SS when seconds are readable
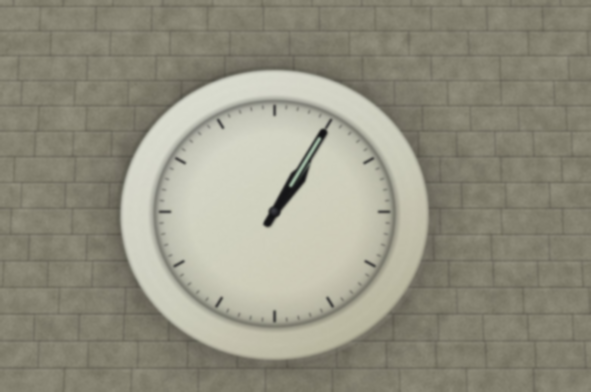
**1:05**
